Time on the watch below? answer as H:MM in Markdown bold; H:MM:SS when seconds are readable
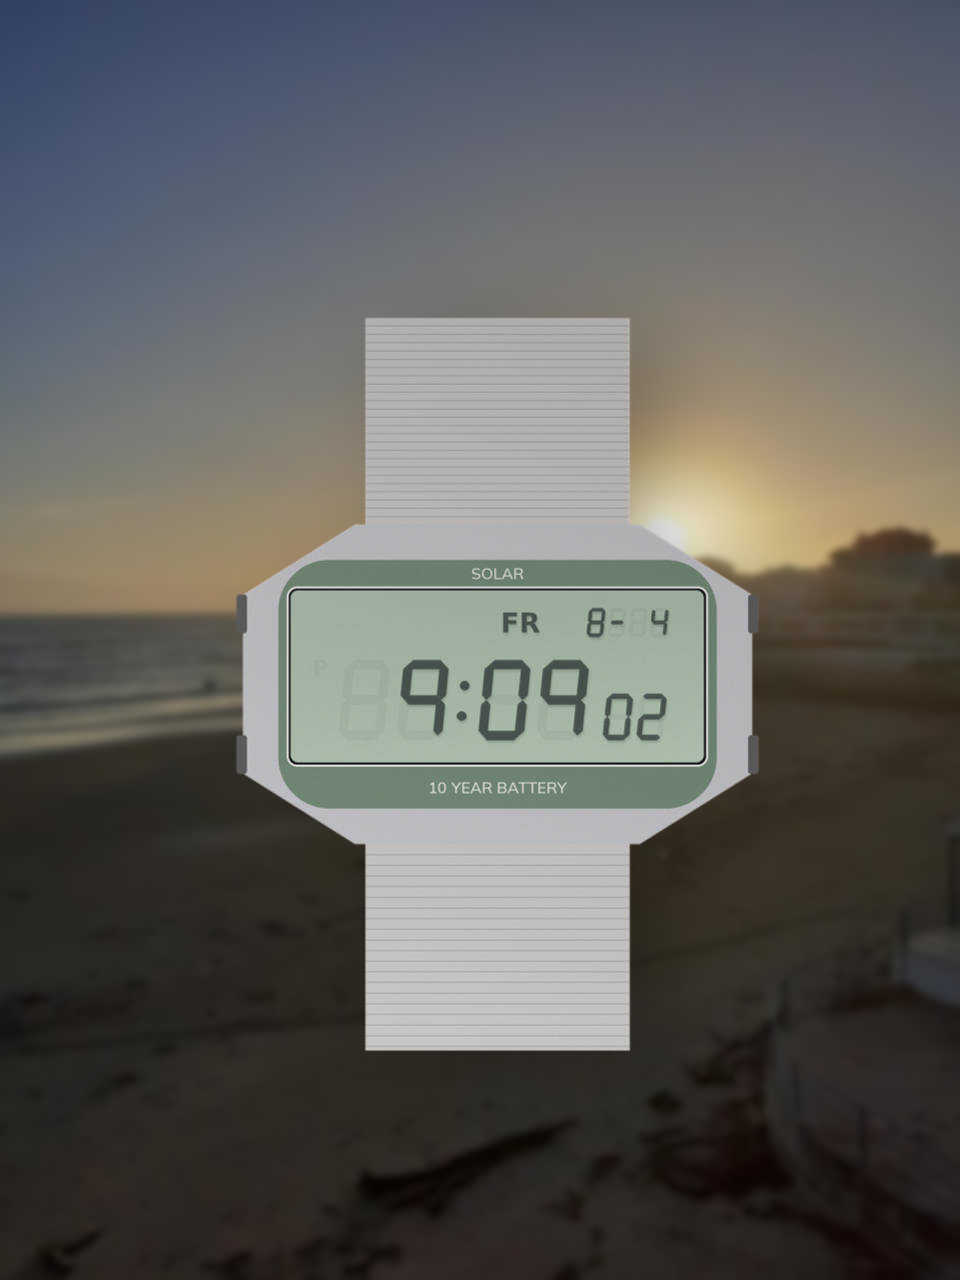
**9:09:02**
